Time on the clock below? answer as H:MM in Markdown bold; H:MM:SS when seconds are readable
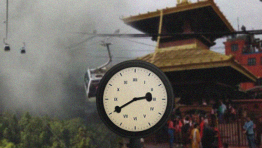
**2:40**
